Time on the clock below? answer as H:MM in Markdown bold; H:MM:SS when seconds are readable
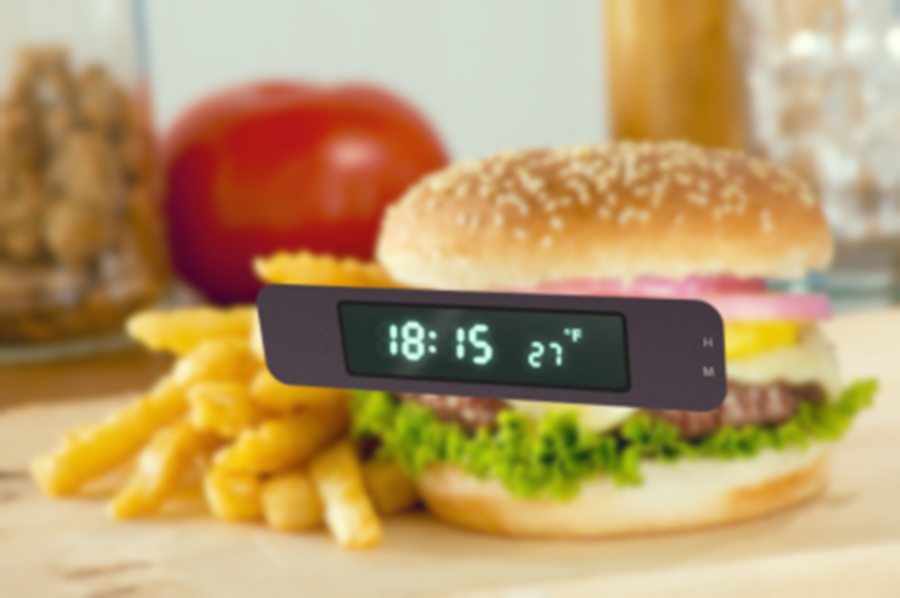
**18:15**
